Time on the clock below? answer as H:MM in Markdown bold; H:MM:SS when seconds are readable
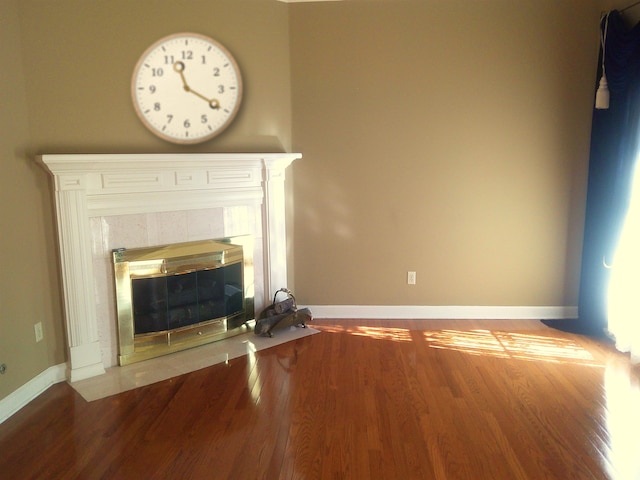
**11:20**
